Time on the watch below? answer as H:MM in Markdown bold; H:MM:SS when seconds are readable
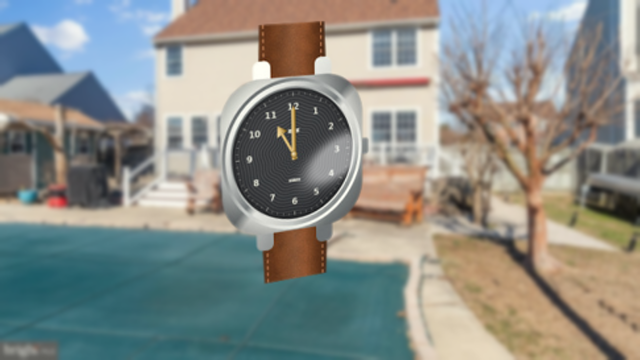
**11:00**
